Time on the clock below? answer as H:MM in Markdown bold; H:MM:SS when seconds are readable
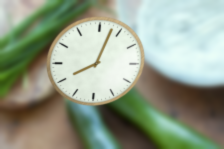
**8:03**
